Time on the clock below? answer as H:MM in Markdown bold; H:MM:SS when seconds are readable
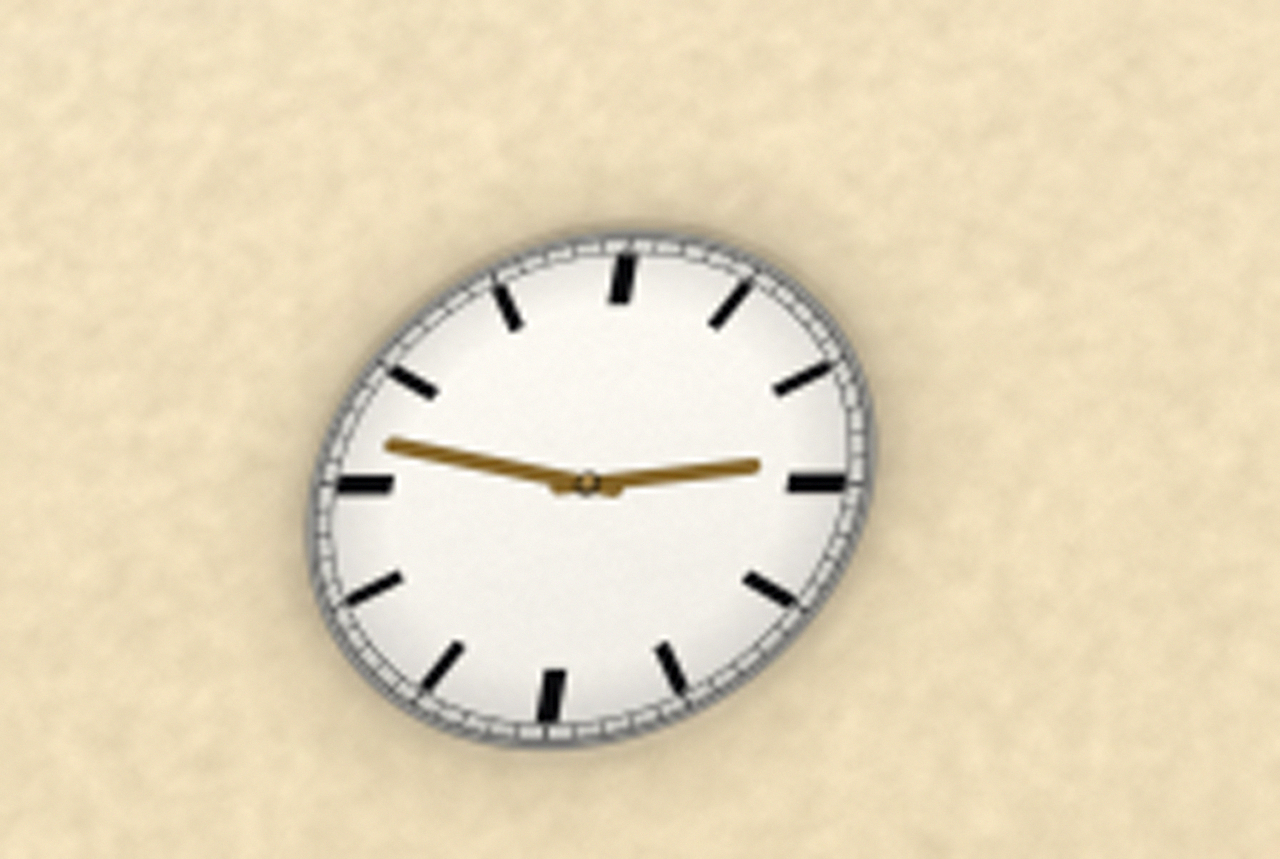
**2:47**
